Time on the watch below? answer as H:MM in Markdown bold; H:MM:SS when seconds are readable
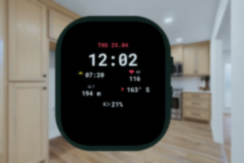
**12:02**
